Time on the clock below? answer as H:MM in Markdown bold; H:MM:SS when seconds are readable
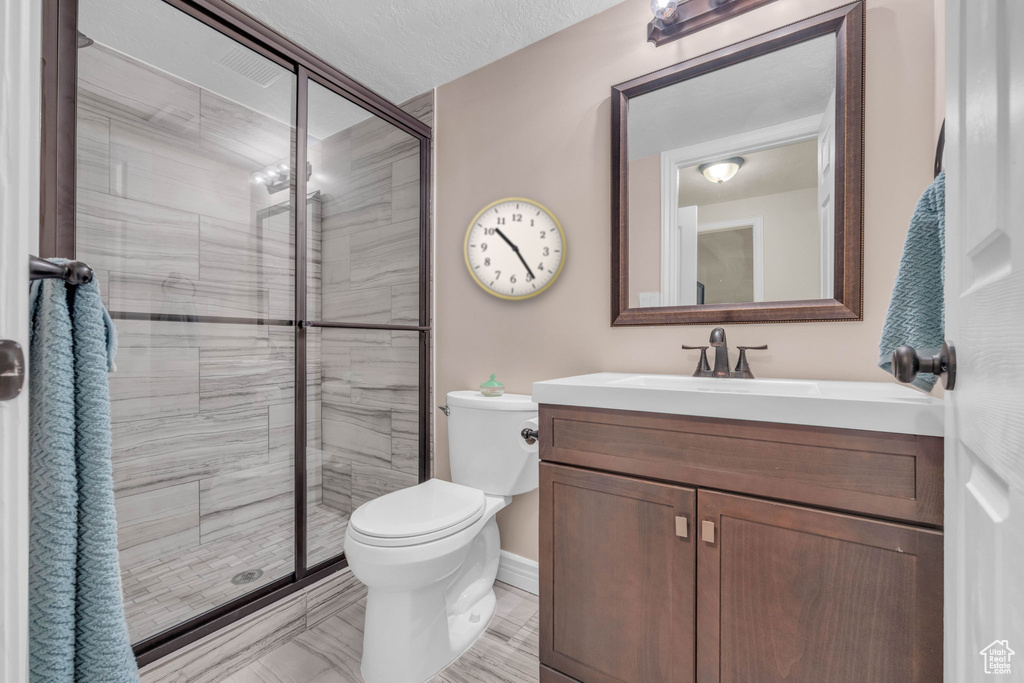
**10:24**
